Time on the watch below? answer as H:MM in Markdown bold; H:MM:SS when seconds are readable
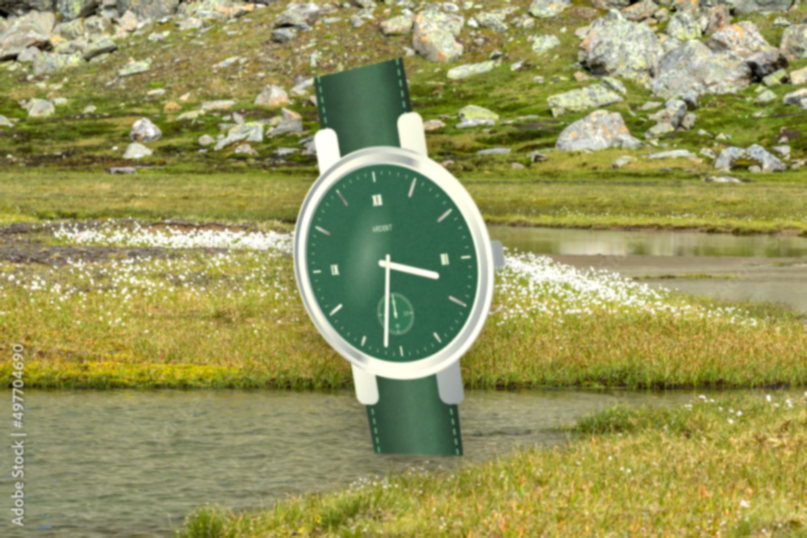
**3:32**
